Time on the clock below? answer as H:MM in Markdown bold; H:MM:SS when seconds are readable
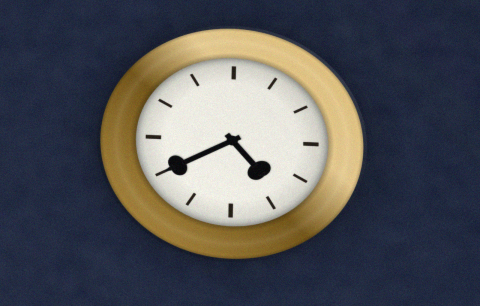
**4:40**
